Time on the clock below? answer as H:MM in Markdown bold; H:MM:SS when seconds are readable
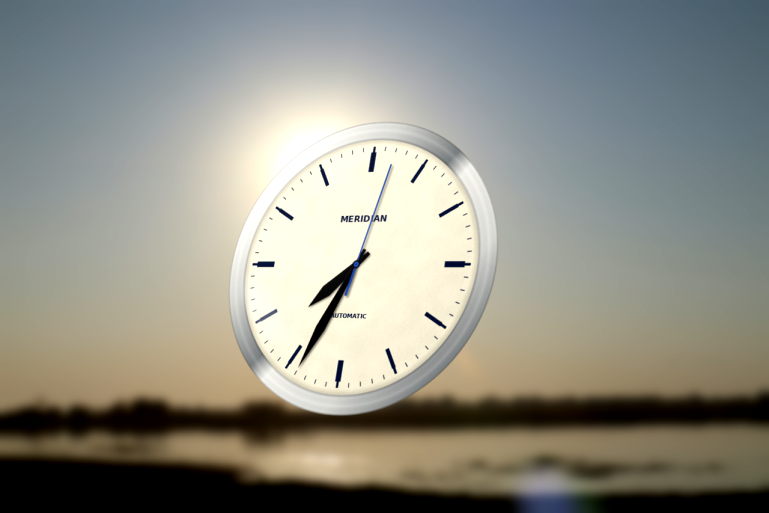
**7:34:02**
